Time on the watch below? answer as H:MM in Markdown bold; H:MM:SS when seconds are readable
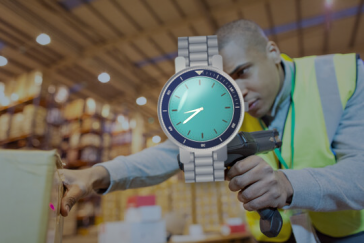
**8:39**
